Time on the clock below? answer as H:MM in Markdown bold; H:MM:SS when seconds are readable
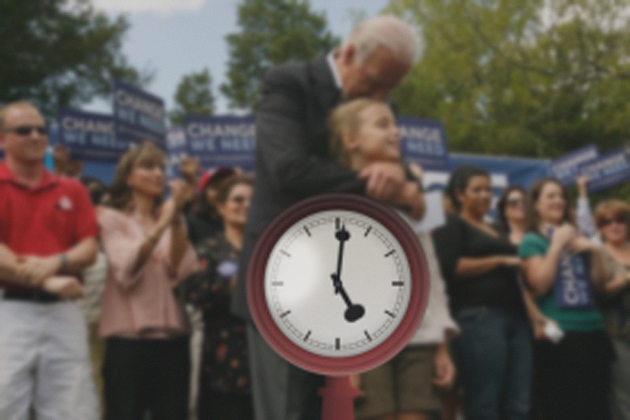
**5:01**
